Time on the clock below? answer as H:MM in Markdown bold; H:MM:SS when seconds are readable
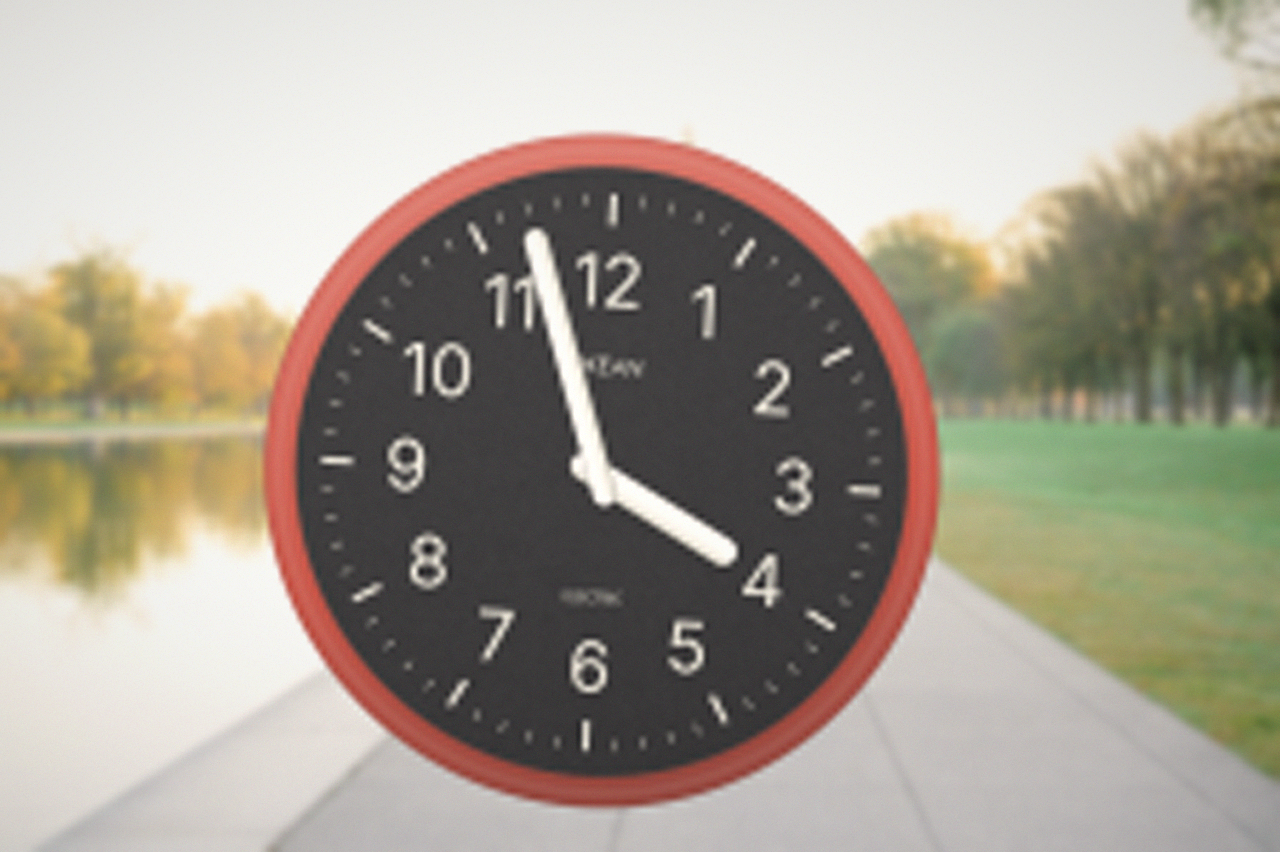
**3:57**
